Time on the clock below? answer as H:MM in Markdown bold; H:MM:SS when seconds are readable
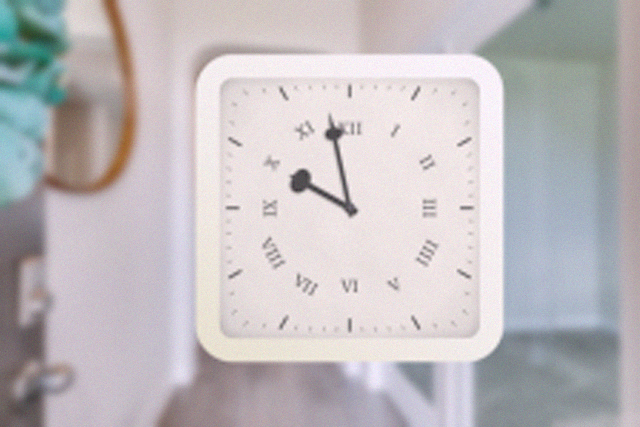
**9:58**
